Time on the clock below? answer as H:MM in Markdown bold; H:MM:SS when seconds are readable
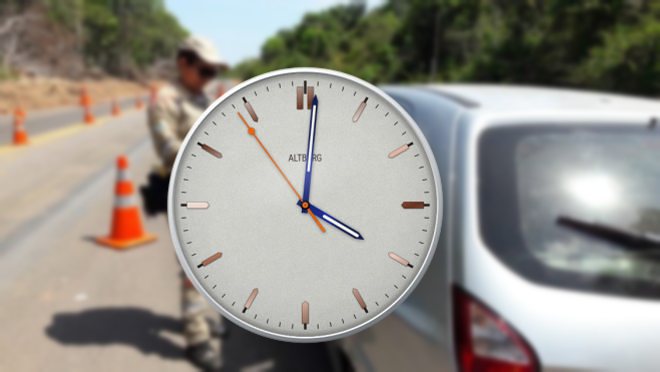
**4:00:54**
